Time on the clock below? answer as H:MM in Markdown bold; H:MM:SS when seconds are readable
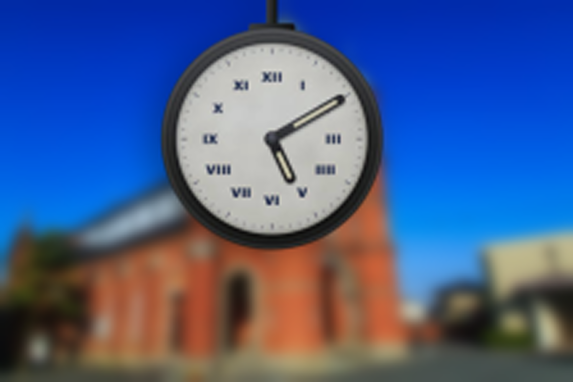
**5:10**
